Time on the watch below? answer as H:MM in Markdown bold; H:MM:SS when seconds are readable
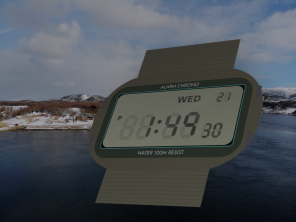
**1:49:30**
